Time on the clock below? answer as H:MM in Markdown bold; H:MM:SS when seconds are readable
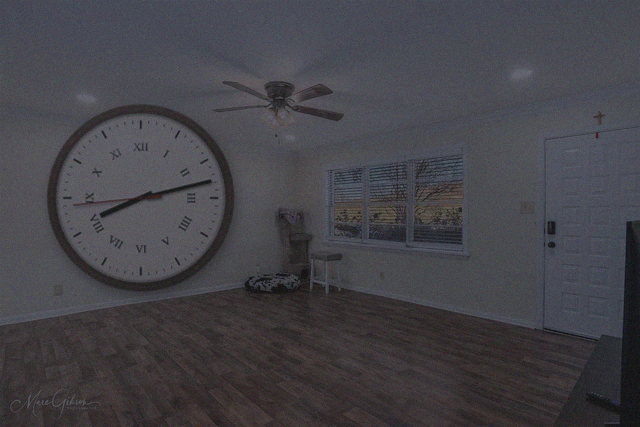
**8:12:44**
